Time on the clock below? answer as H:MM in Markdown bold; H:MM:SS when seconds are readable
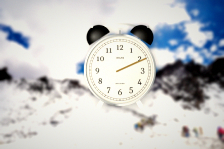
**2:11**
